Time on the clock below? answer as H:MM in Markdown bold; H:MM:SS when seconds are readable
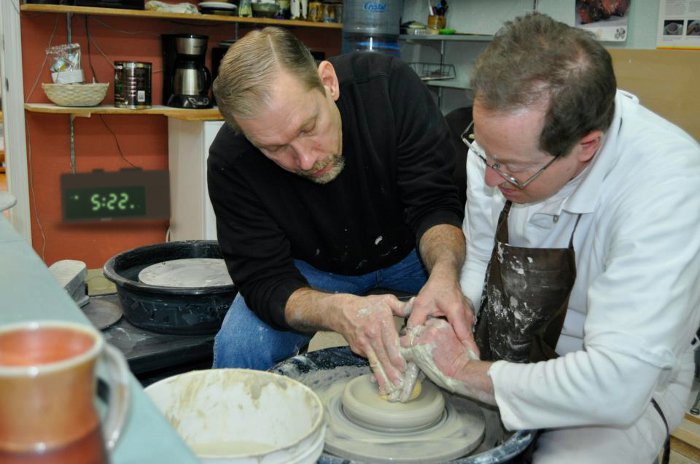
**5:22**
